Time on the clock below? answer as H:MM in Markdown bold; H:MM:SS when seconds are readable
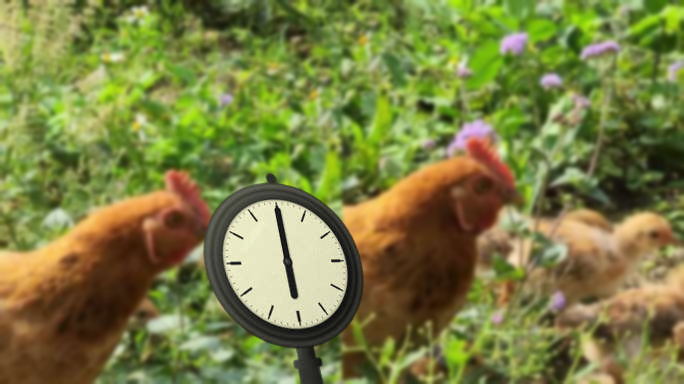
**6:00**
